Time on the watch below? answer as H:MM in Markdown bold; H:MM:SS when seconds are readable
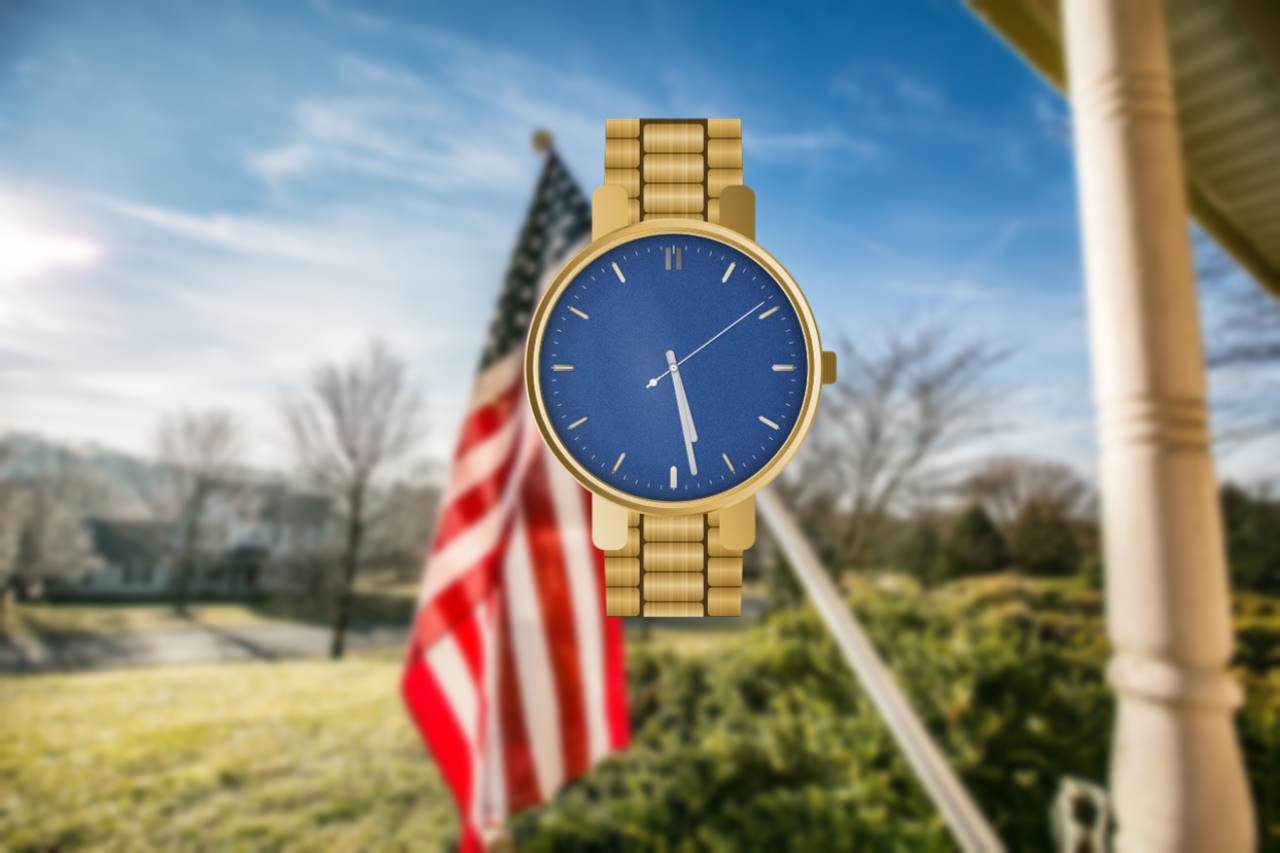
**5:28:09**
